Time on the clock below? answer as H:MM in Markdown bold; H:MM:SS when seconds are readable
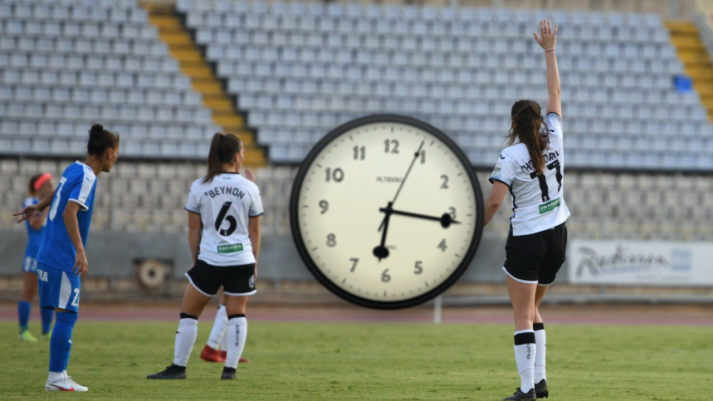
**6:16:04**
